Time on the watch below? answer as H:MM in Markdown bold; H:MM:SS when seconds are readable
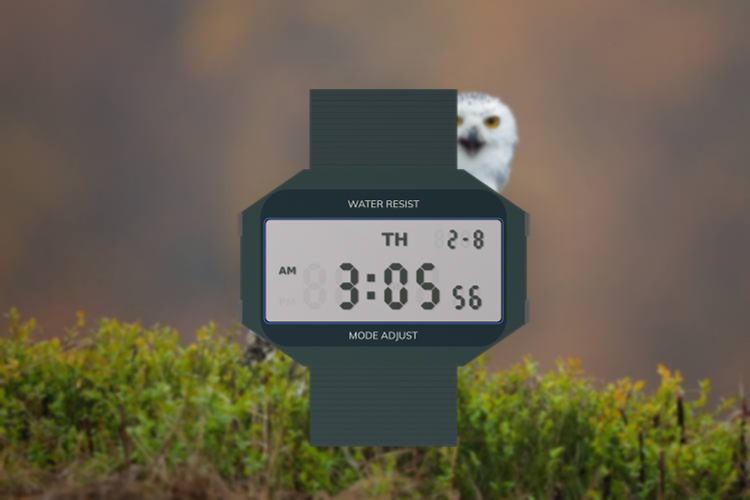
**3:05:56**
